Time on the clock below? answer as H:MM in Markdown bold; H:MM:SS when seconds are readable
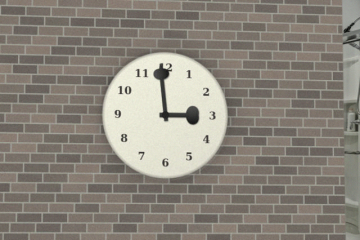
**2:59**
